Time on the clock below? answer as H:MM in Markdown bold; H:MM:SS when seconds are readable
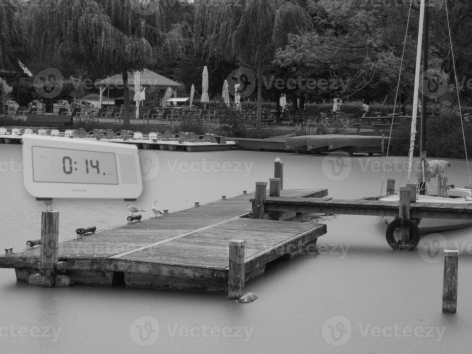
**0:14**
